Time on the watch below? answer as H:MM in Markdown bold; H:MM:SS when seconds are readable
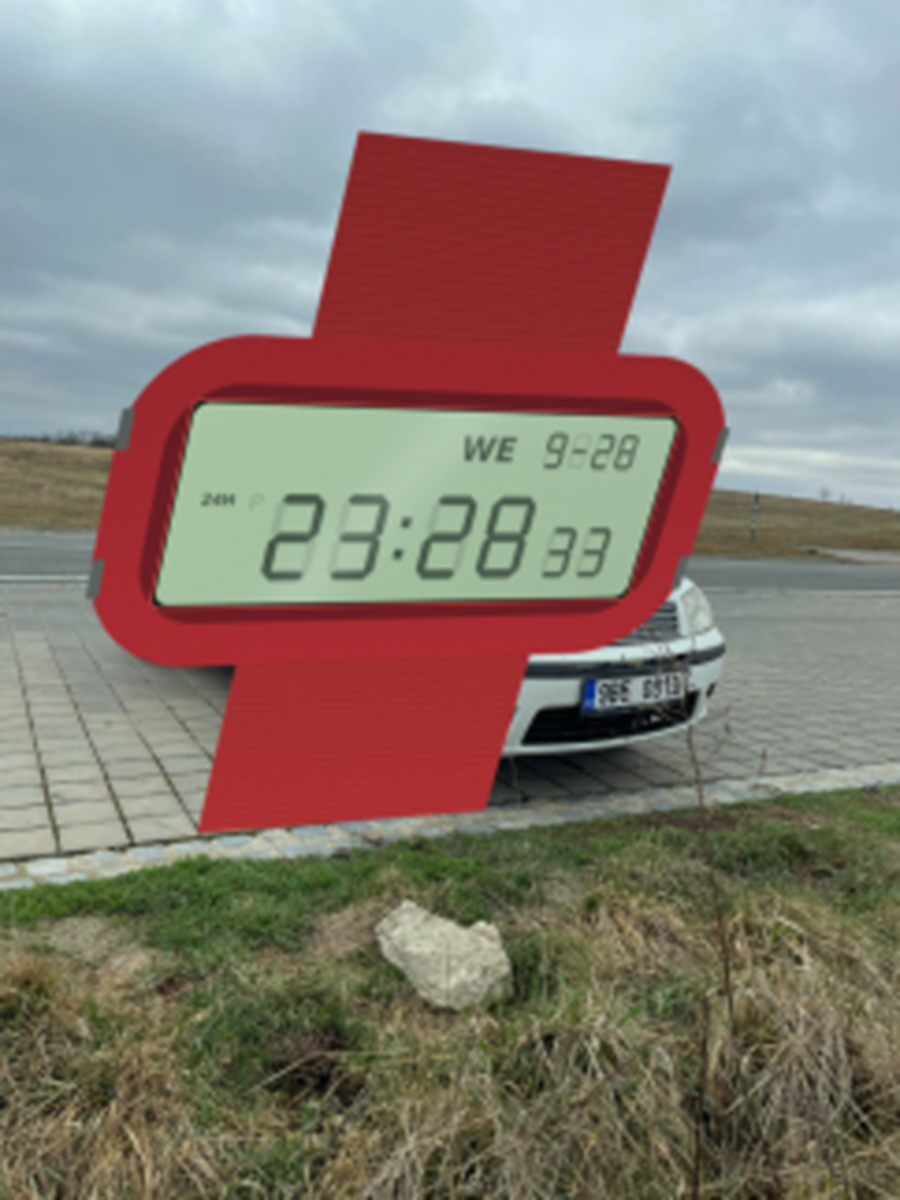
**23:28:33**
